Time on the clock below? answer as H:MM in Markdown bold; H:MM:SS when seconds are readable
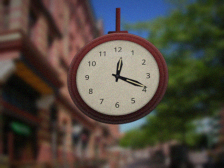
**12:19**
